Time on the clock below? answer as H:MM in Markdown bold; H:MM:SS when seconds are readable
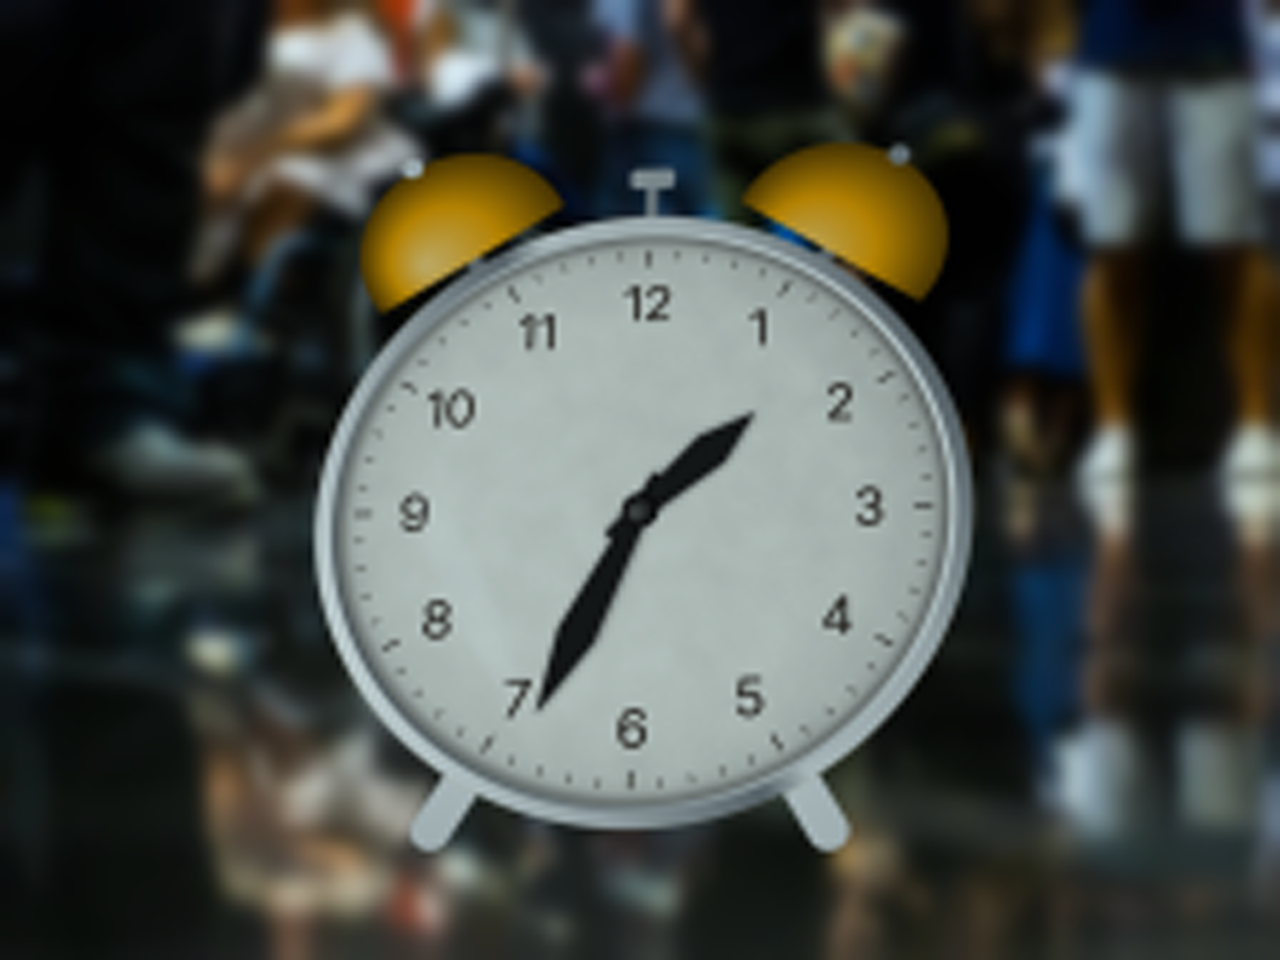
**1:34**
